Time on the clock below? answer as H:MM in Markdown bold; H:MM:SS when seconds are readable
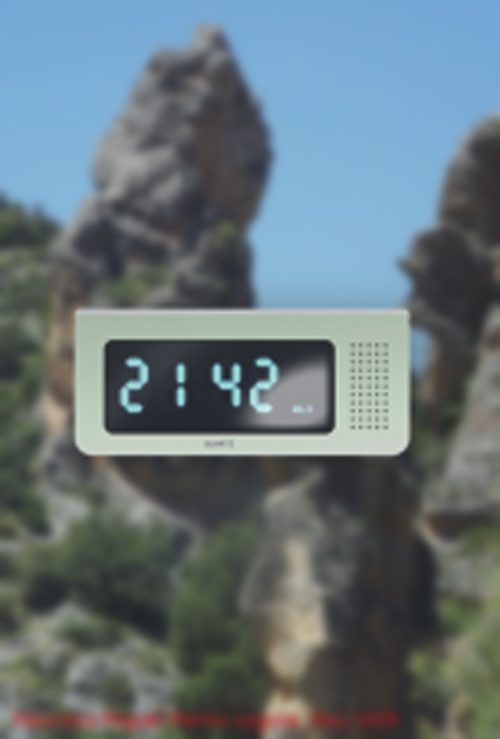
**21:42**
